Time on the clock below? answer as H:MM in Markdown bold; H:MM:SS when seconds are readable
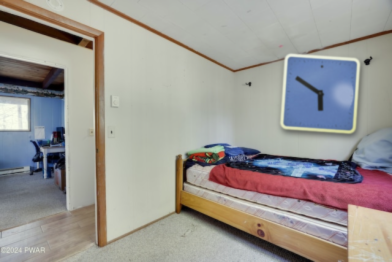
**5:50**
